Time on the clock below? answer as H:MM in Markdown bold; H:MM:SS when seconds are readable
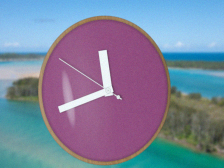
**11:41:50**
